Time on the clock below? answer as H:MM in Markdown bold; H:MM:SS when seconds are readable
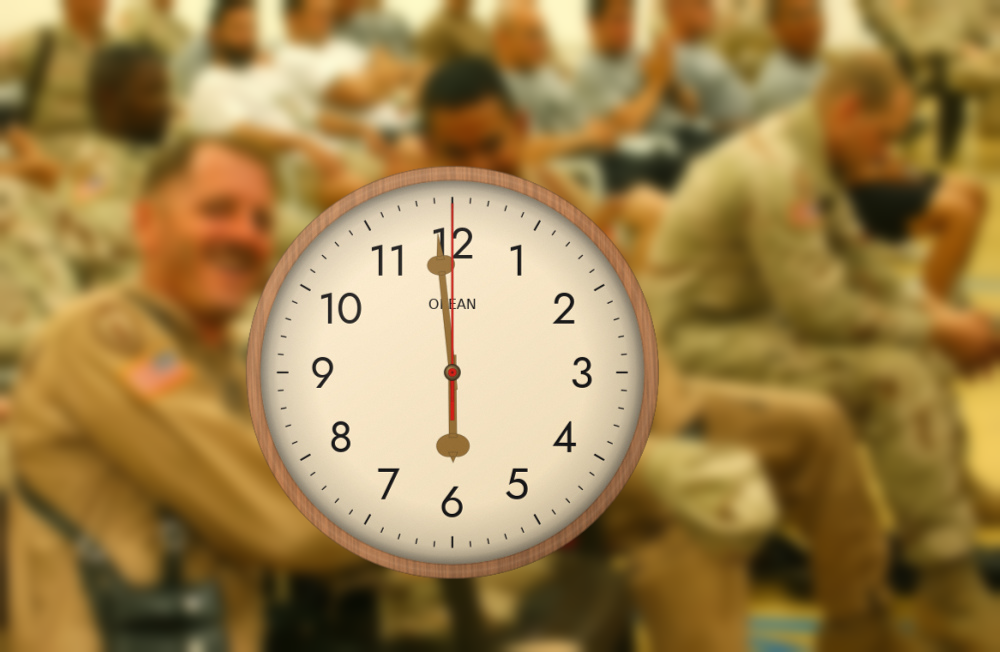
**5:59:00**
